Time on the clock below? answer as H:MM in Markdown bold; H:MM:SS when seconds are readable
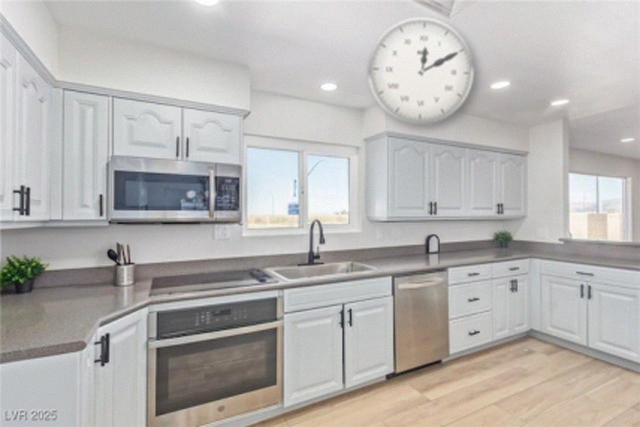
**12:10**
